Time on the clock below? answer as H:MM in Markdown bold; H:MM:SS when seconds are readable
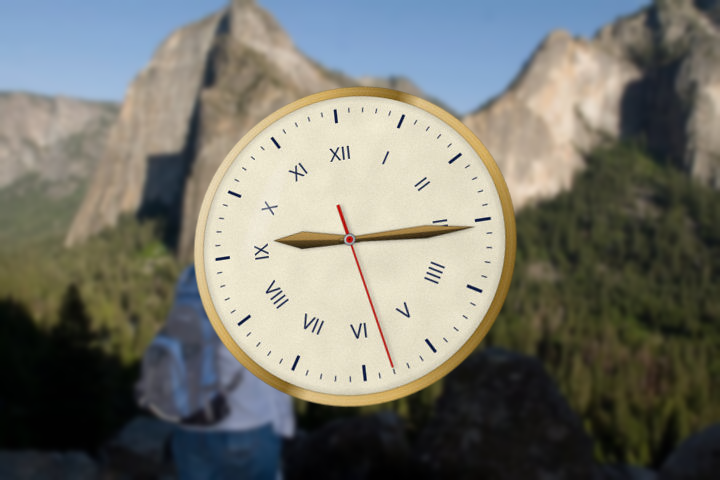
**9:15:28**
